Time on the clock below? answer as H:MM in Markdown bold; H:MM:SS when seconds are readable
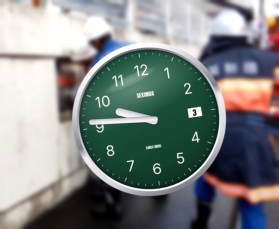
**9:46**
